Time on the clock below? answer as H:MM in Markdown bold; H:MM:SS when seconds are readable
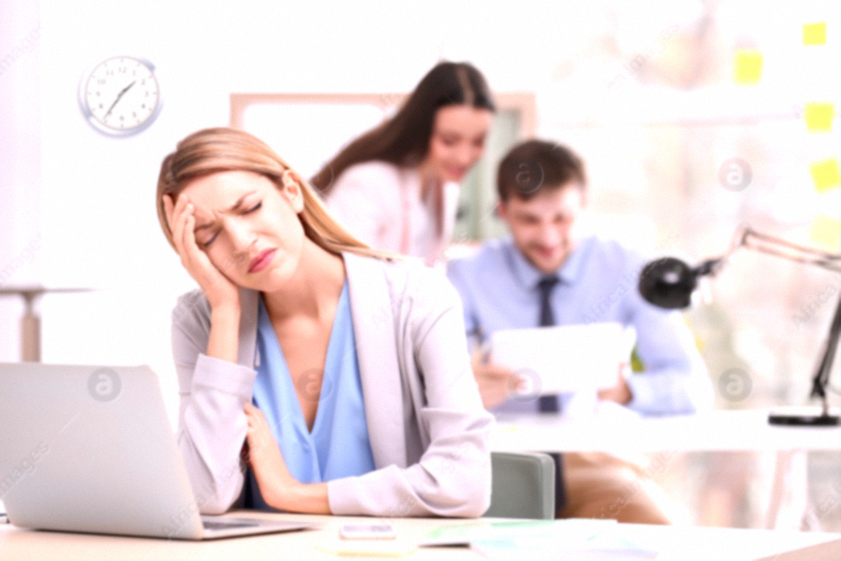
**1:36**
